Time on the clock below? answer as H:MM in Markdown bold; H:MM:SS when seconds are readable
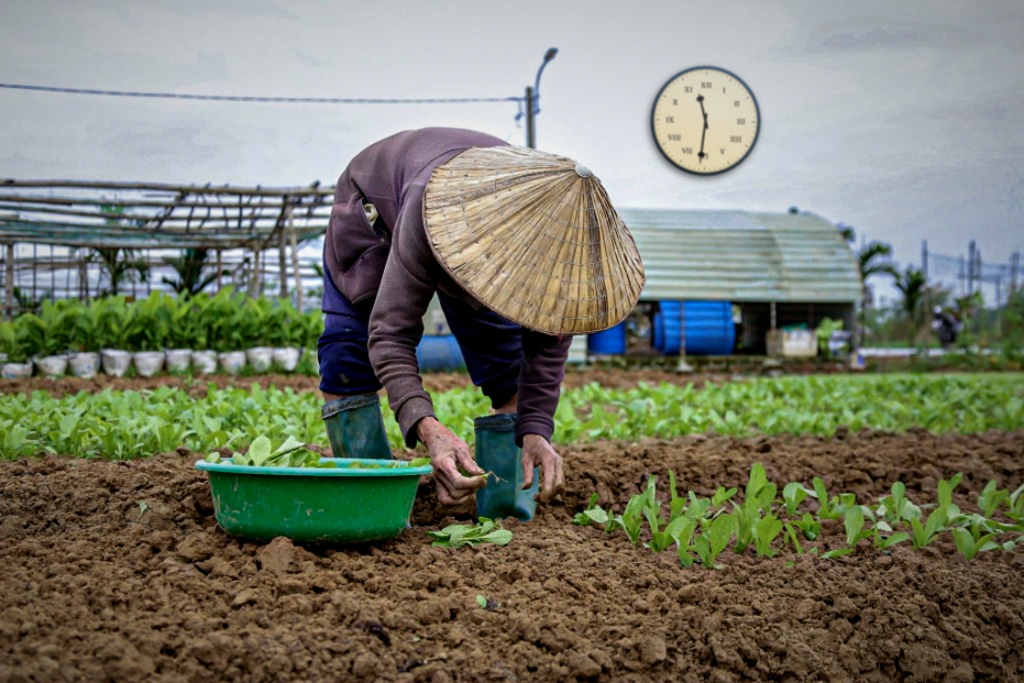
**11:31**
